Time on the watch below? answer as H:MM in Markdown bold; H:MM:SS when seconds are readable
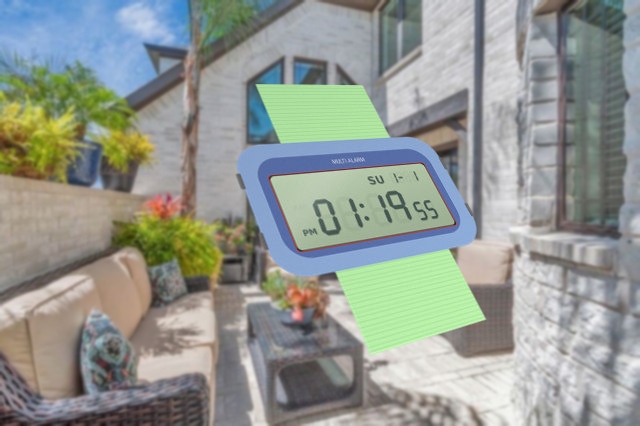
**1:19:55**
